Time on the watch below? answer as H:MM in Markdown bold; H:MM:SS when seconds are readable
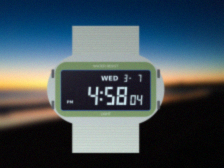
**4:58:04**
